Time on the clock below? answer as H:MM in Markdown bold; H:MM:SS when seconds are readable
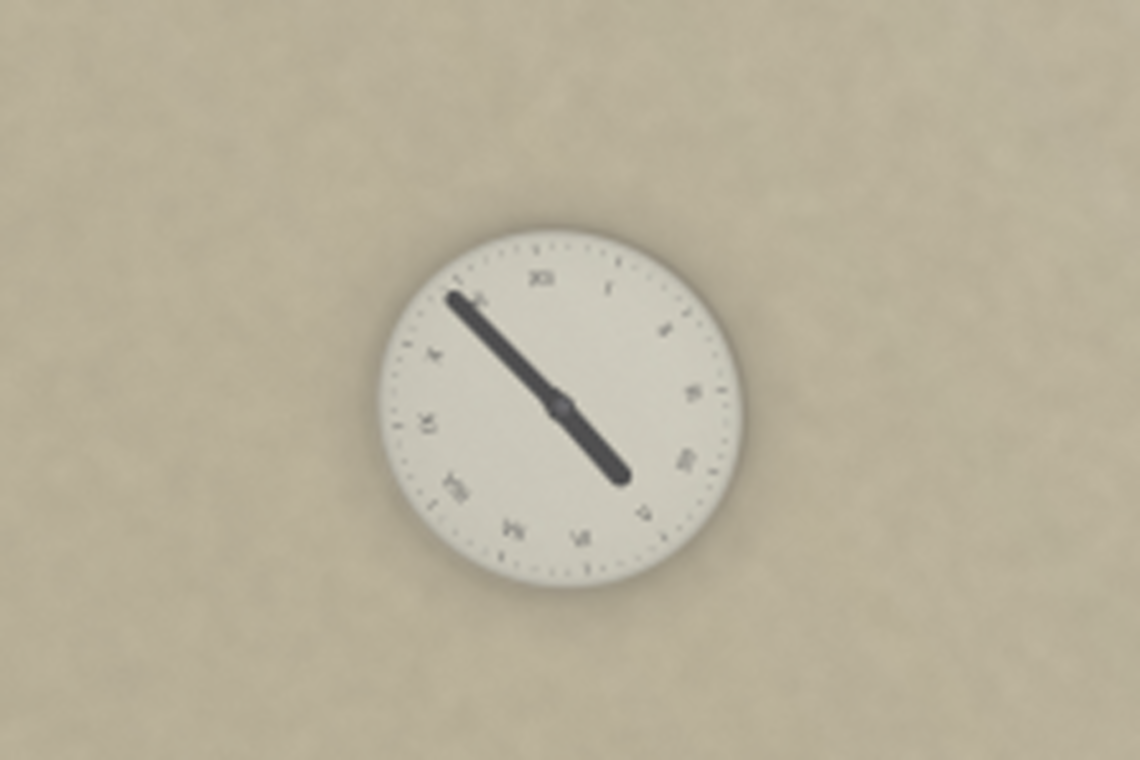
**4:54**
